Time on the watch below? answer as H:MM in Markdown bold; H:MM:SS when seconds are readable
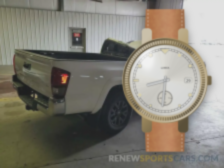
**8:31**
